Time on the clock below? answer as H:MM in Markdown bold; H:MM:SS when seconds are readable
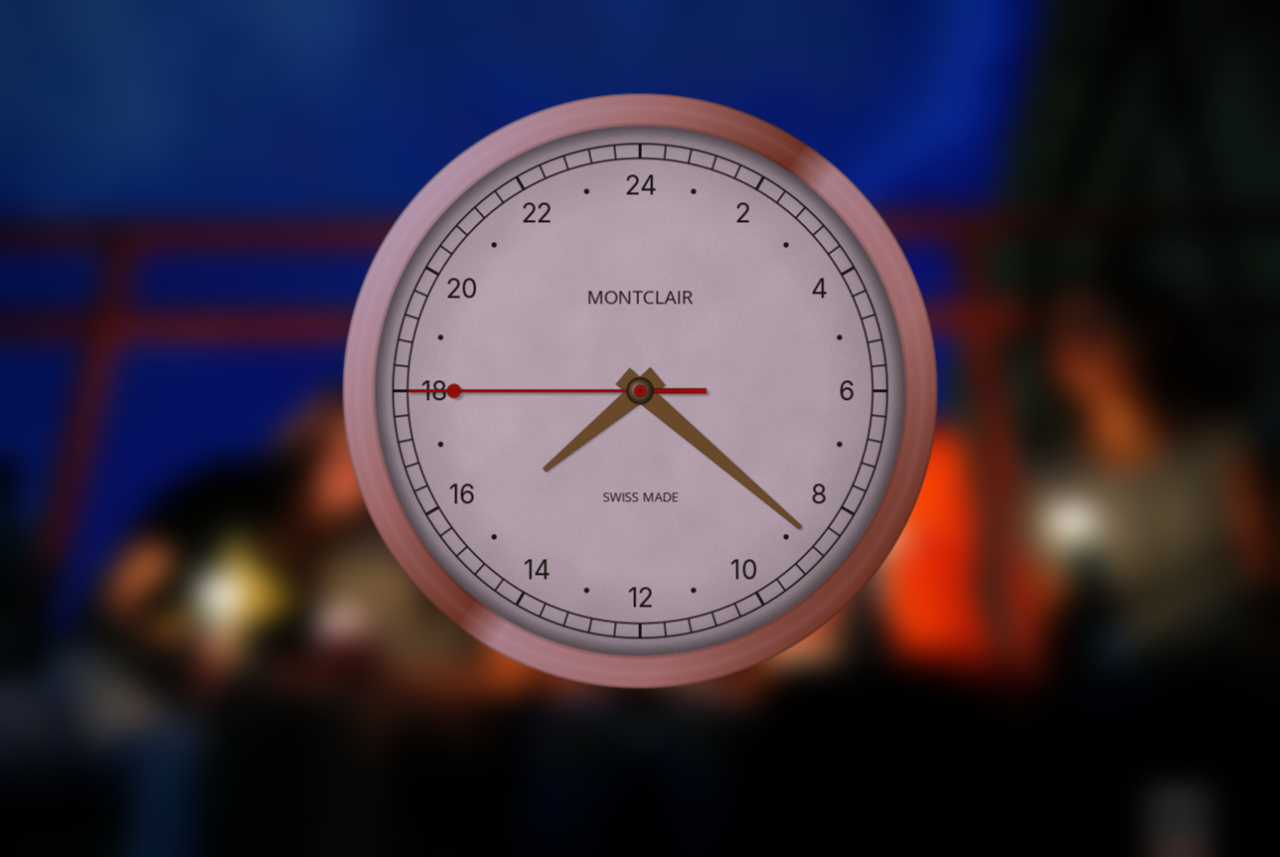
**15:21:45**
